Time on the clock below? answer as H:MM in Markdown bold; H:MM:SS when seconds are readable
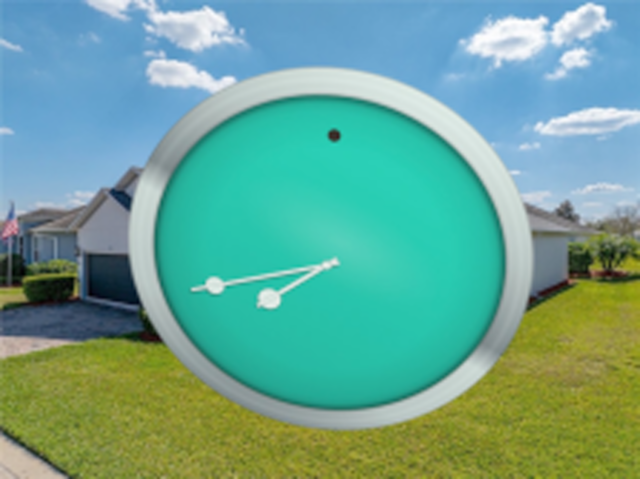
**7:42**
